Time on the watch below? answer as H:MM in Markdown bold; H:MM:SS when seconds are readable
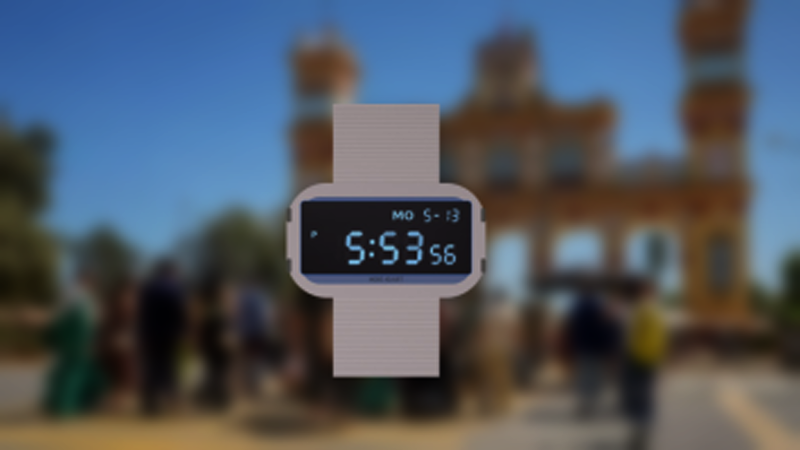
**5:53:56**
